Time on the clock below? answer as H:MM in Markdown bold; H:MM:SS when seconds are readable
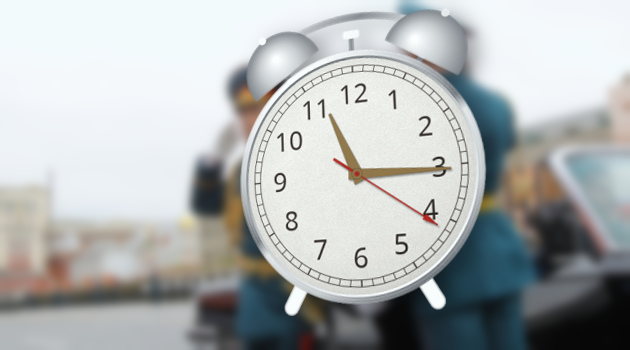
**11:15:21**
